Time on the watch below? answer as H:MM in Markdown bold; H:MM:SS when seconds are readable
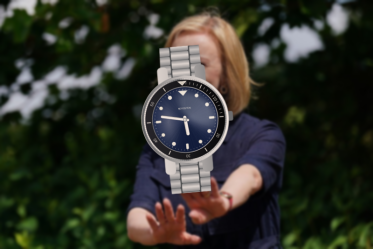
**5:47**
